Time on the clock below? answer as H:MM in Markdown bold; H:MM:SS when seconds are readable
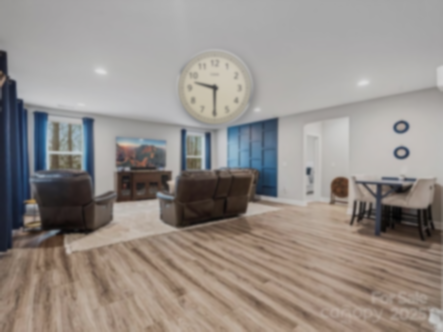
**9:30**
